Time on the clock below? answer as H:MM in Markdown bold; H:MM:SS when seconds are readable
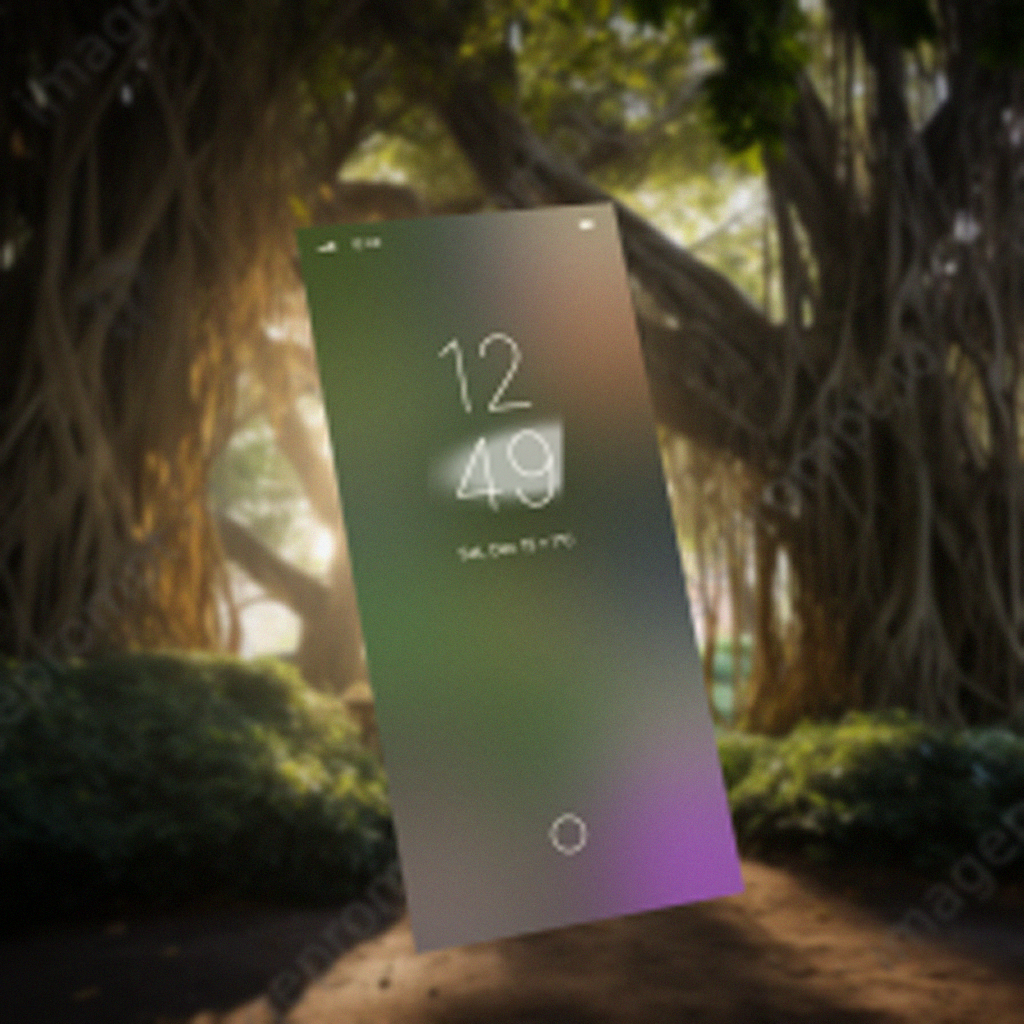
**12:49**
